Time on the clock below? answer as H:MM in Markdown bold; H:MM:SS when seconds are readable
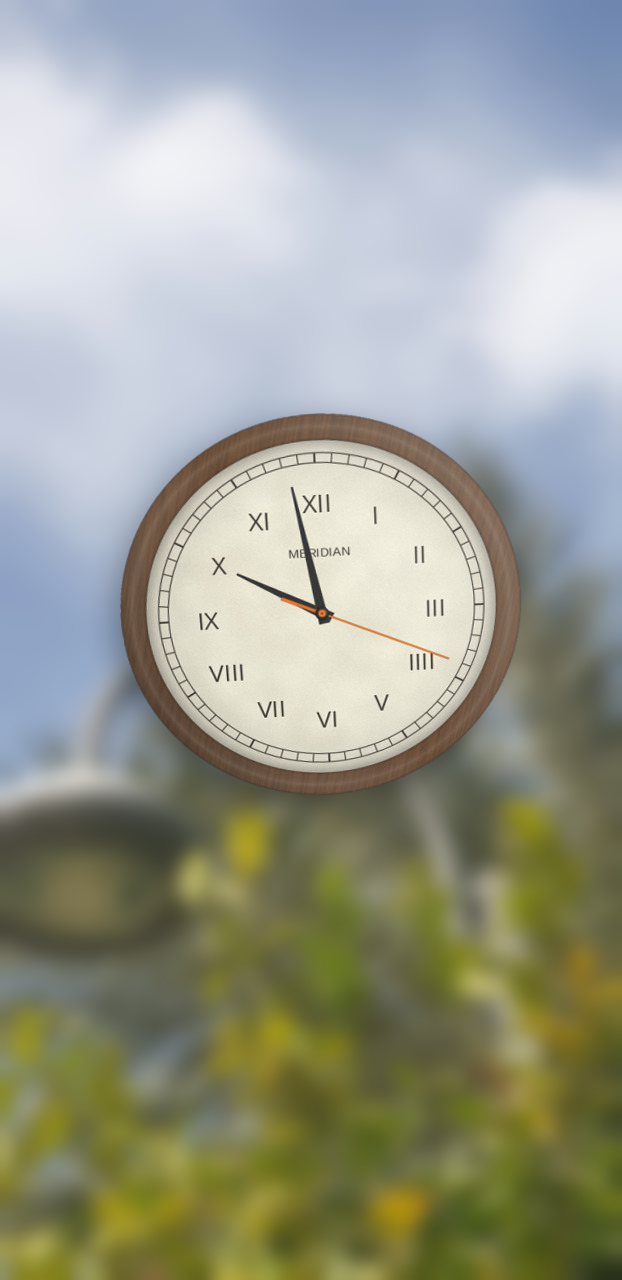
**9:58:19**
